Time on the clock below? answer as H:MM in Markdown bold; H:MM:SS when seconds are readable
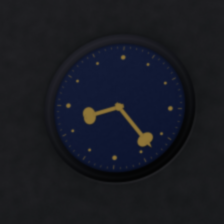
**8:23**
